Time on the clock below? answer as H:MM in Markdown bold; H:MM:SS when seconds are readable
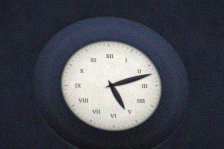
**5:12**
